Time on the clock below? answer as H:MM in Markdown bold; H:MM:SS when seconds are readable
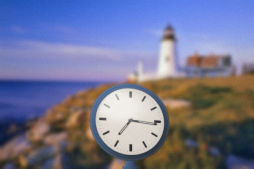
**7:16**
